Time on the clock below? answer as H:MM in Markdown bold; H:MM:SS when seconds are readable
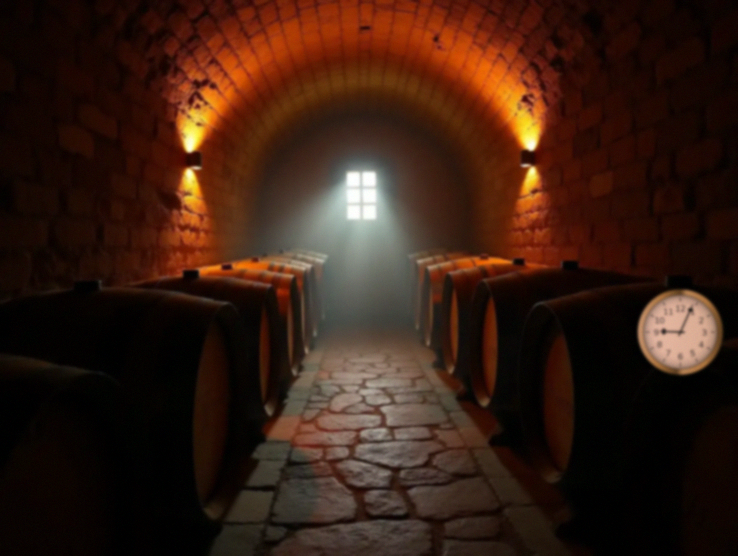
**9:04**
